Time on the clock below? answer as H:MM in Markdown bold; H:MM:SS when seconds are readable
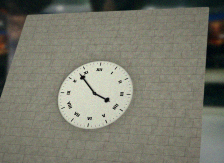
**3:53**
